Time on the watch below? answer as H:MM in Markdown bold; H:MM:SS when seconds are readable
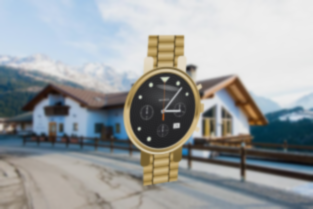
**3:07**
